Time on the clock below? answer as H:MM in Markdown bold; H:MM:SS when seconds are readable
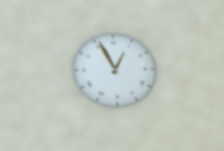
**12:56**
